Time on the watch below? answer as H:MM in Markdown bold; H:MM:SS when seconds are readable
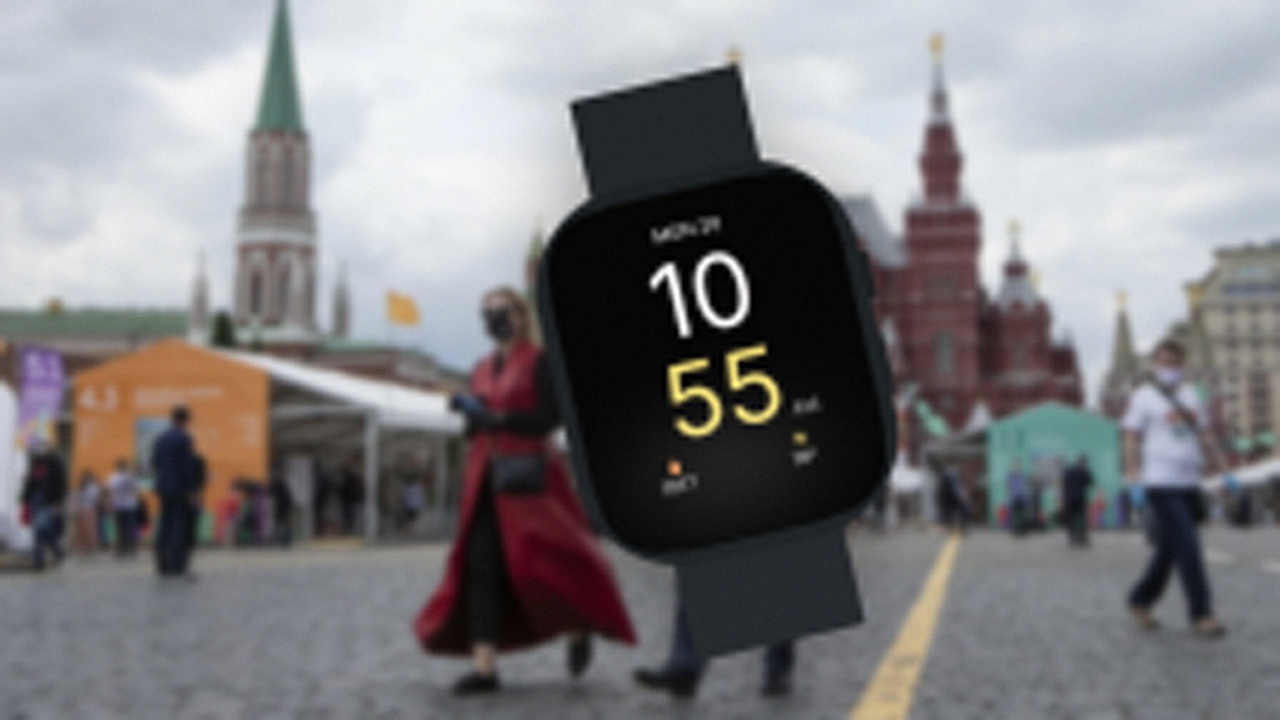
**10:55**
